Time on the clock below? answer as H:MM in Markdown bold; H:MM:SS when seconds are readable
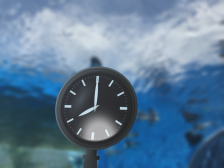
**8:00**
